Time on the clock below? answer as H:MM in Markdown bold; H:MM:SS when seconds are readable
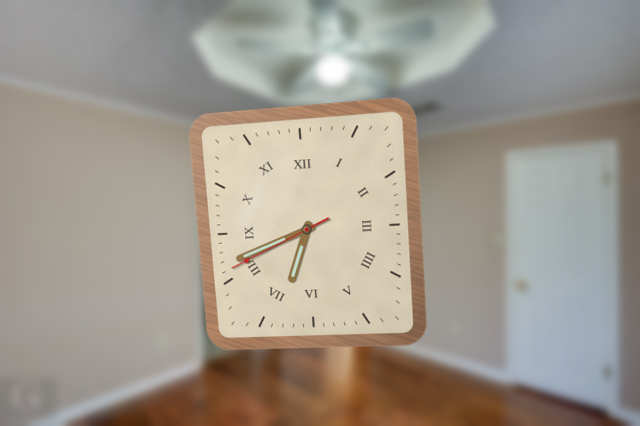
**6:41:41**
